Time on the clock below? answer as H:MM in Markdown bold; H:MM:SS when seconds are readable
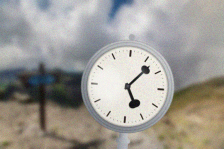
**5:07**
